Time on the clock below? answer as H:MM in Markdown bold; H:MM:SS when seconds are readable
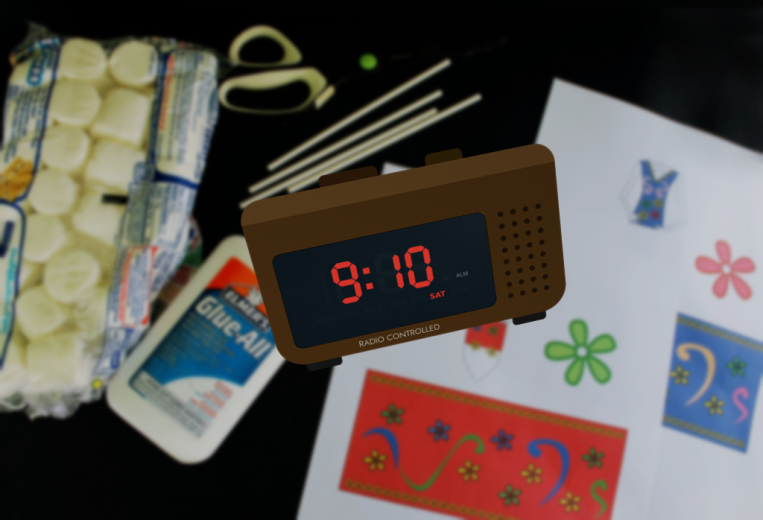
**9:10**
